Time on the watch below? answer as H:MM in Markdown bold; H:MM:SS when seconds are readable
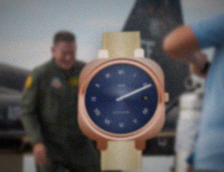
**2:11**
